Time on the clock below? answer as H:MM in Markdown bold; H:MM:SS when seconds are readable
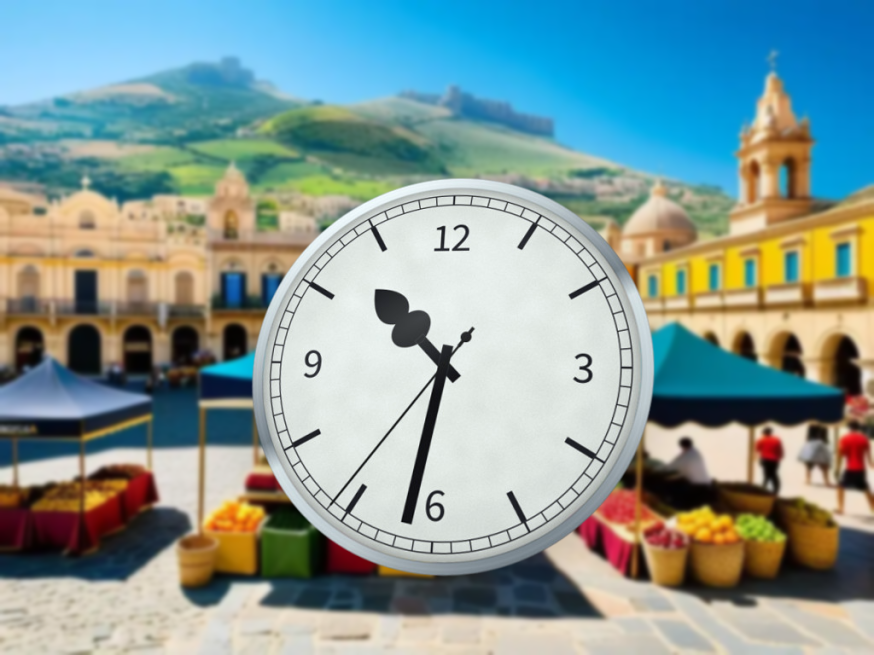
**10:31:36**
